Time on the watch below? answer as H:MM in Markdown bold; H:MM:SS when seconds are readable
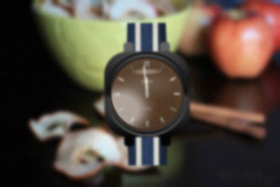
**11:59**
